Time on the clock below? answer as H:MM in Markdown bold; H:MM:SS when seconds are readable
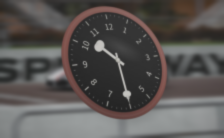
**10:30**
